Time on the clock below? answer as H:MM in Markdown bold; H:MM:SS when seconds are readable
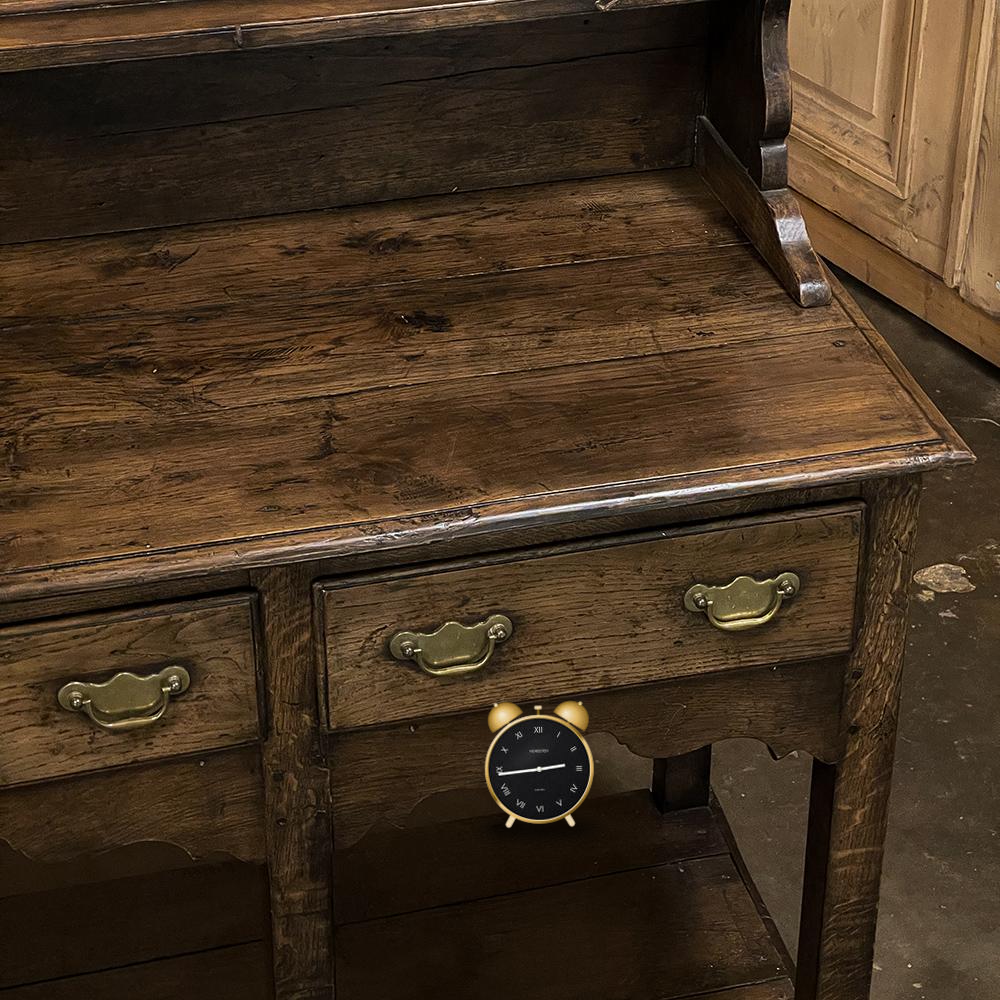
**2:44**
